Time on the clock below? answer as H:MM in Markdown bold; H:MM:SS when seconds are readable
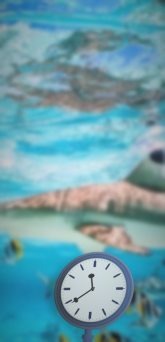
**11:39**
